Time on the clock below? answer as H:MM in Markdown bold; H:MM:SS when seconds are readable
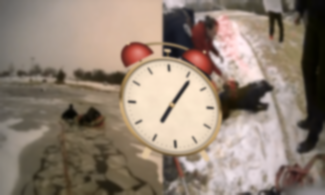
**7:06**
